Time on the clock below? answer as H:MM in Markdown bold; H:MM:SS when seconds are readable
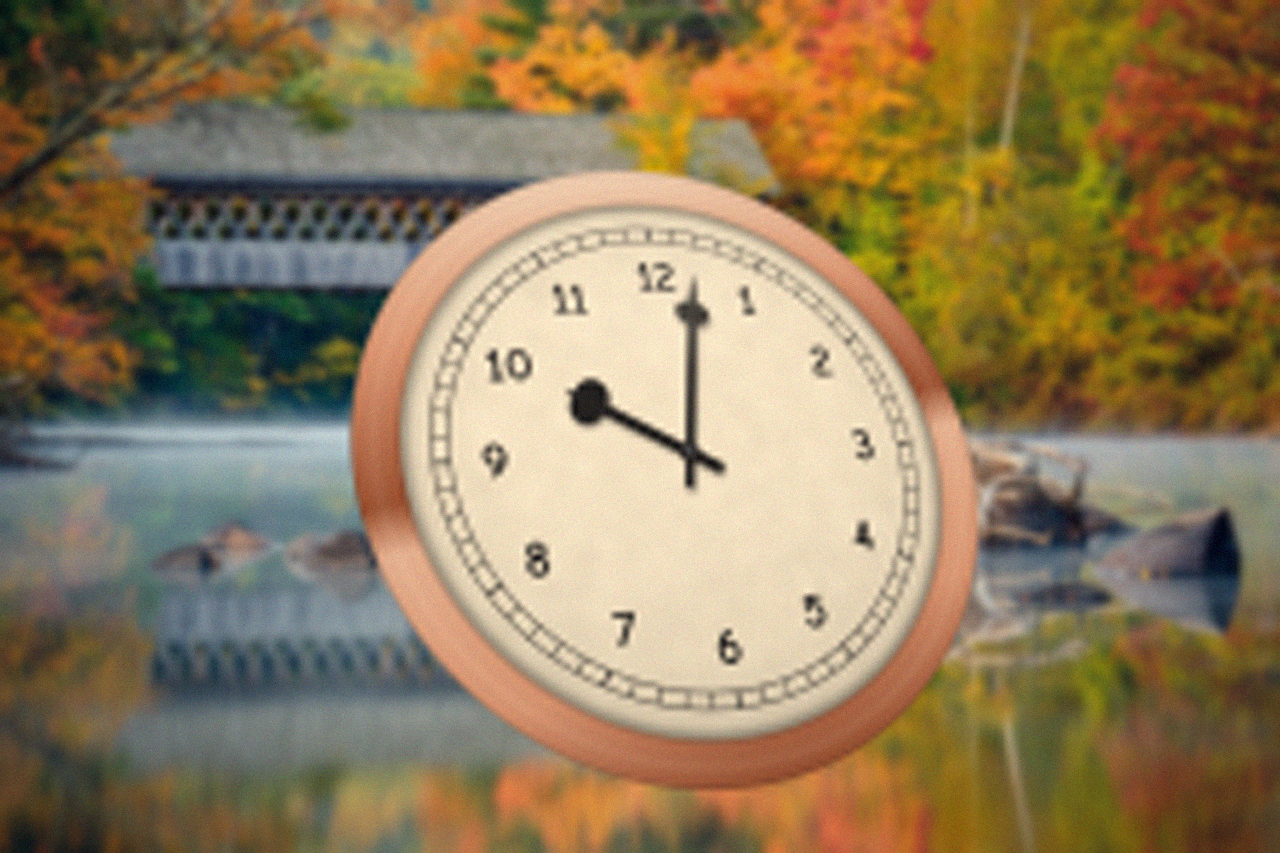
**10:02**
